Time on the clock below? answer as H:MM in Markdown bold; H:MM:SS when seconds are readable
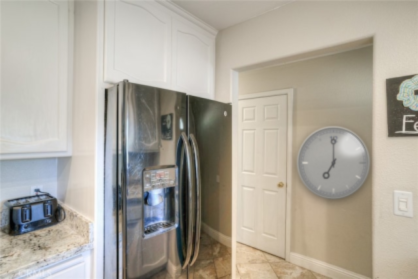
**7:00**
